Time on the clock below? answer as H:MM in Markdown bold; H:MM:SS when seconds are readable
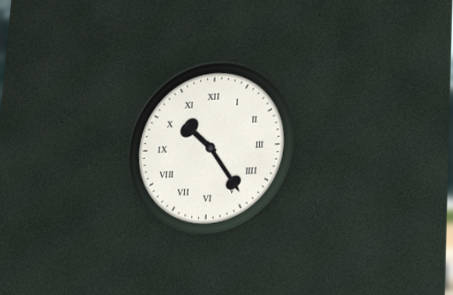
**10:24**
